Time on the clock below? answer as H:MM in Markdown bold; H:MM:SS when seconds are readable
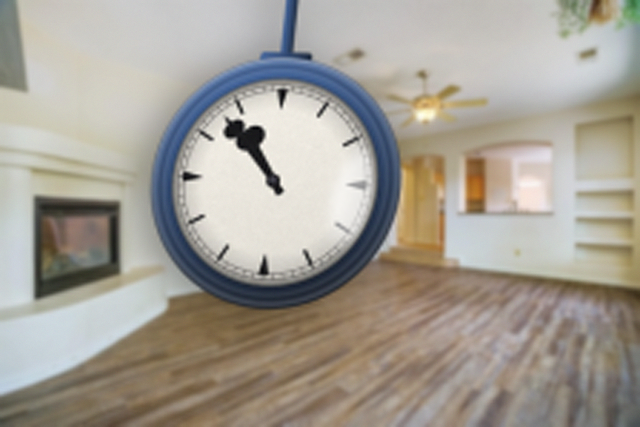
**10:53**
